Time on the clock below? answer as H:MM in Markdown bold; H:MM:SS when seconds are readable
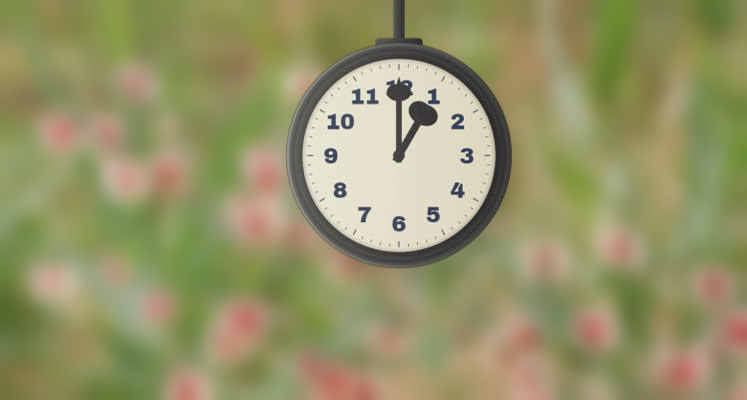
**1:00**
